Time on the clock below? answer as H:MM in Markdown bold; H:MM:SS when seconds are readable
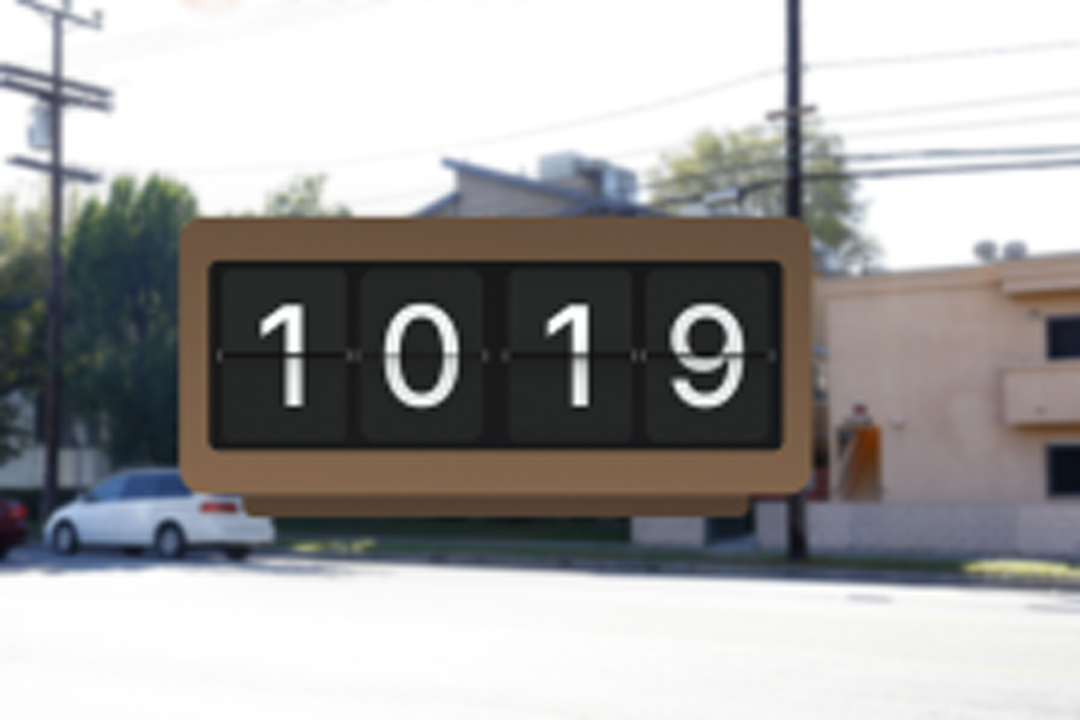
**10:19**
